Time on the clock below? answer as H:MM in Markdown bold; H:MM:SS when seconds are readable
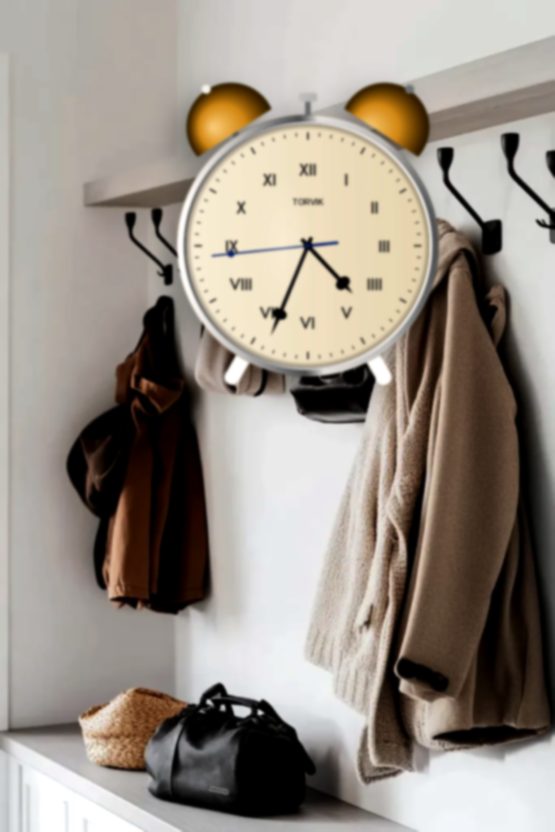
**4:33:44**
